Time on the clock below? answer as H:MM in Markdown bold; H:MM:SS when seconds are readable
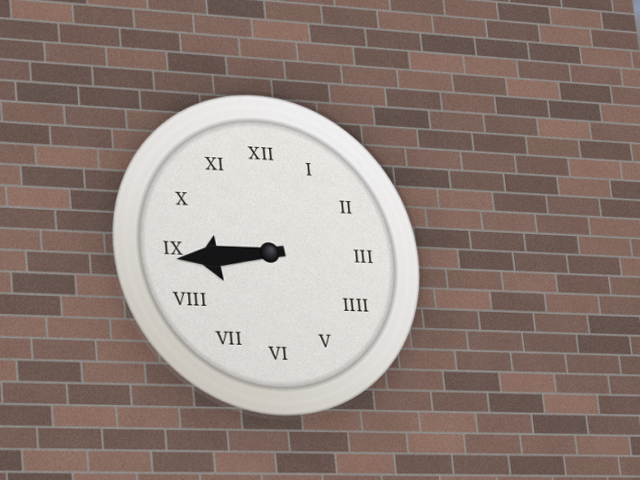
**8:44**
